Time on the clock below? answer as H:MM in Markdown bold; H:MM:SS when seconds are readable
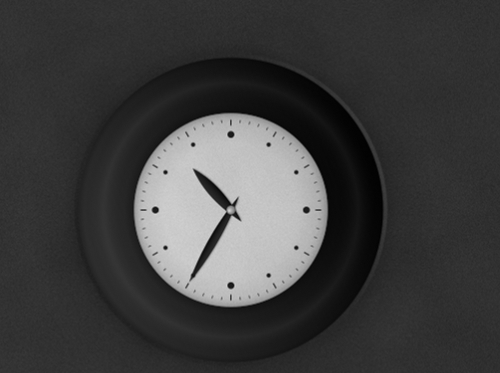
**10:35**
